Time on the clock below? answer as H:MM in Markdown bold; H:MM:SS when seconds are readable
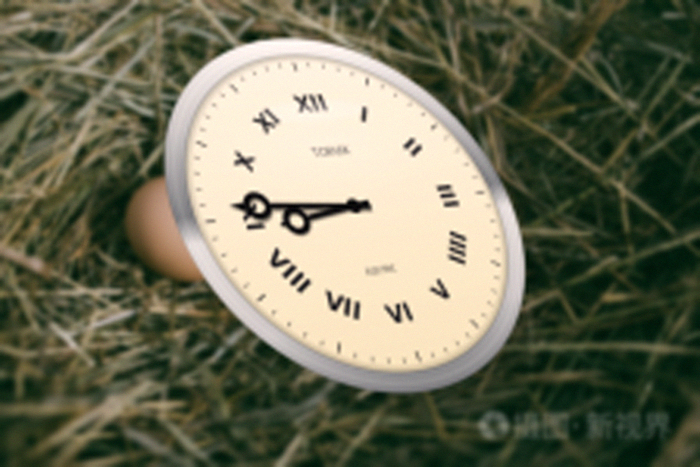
**8:46**
